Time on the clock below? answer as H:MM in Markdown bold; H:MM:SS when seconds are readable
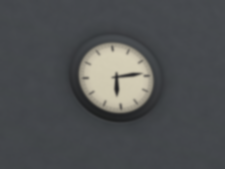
**6:14**
